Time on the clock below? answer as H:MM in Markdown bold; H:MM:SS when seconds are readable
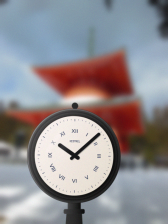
**10:08**
